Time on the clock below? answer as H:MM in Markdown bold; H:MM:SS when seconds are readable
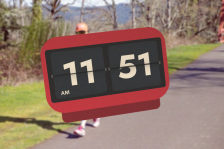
**11:51**
